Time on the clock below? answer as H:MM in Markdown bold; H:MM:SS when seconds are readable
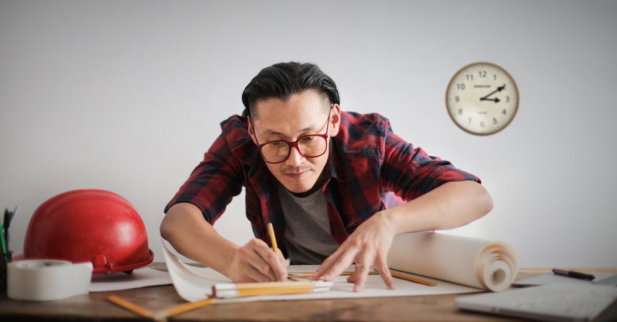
**3:10**
